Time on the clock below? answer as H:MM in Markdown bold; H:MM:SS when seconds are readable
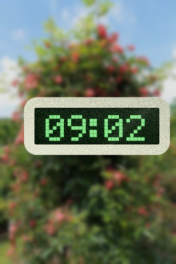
**9:02**
